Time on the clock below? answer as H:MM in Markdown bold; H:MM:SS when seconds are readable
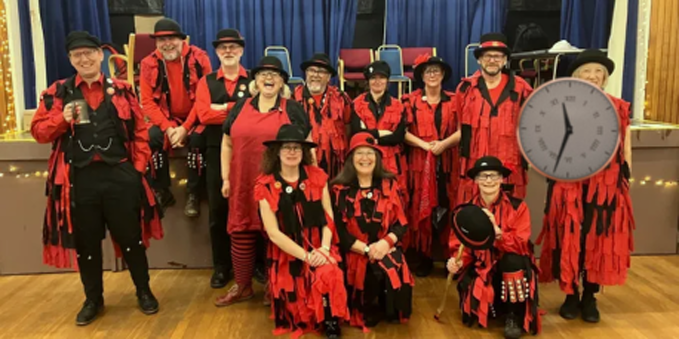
**11:33**
